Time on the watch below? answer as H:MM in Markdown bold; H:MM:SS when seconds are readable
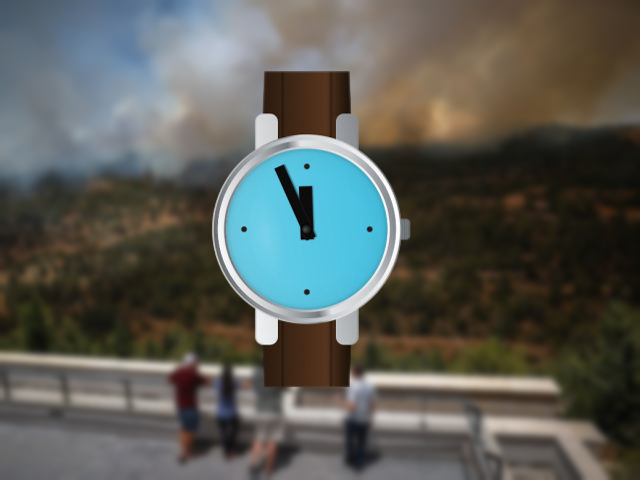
**11:56**
